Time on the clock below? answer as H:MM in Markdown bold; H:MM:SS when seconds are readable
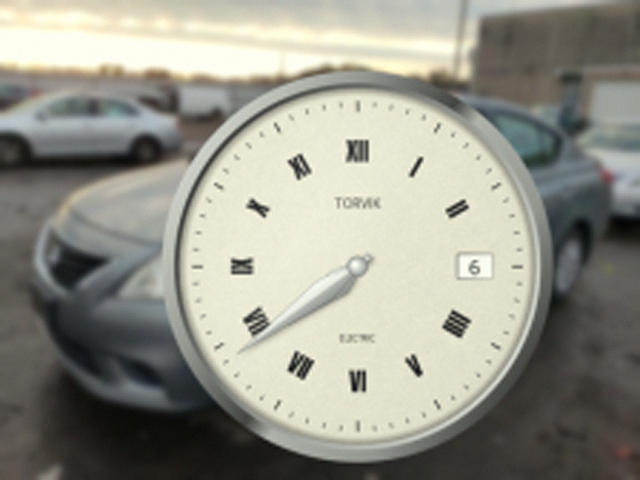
**7:39**
